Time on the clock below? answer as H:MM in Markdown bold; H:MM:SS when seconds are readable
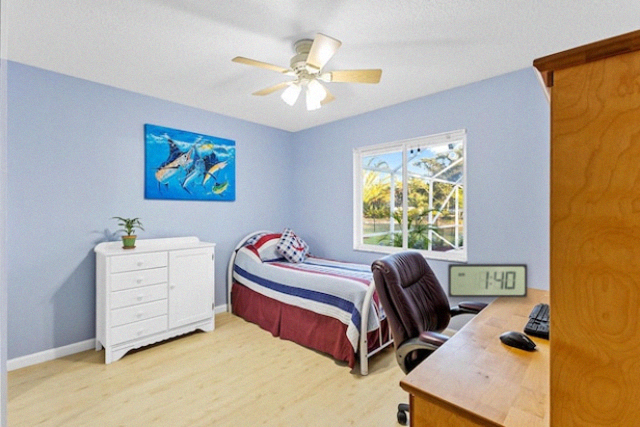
**1:40**
